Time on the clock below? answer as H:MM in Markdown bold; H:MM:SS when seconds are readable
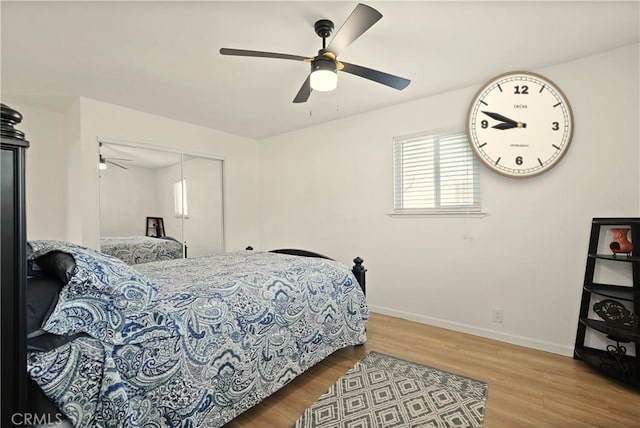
**8:48**
